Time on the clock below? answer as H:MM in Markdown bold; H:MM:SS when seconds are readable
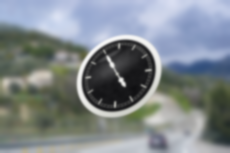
**4:55**
